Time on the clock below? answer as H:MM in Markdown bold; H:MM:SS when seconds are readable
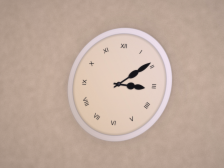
**3:09**
